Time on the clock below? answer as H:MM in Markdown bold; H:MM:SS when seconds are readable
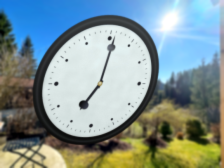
**7:01**
